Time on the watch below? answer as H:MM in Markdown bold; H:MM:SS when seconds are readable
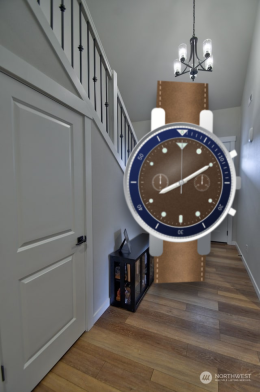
**8:10**
